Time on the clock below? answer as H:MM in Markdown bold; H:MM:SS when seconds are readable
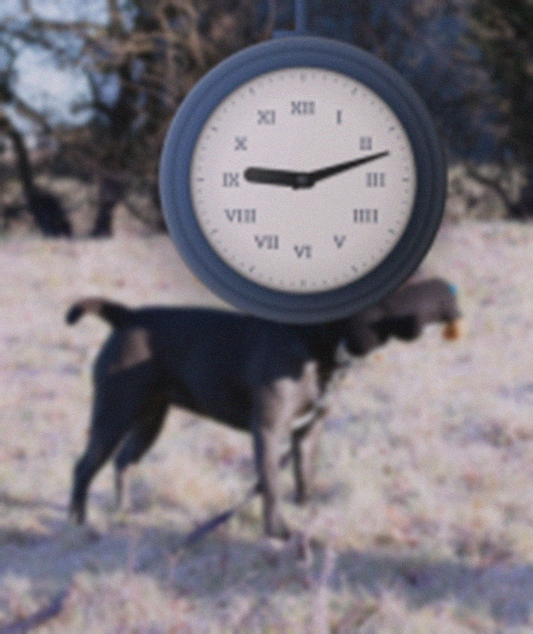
**9:12**
